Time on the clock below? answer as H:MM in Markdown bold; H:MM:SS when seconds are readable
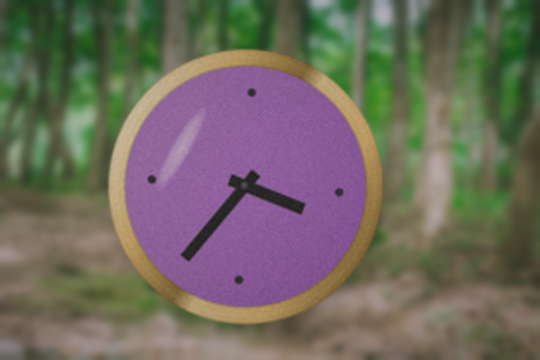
**3:36**
